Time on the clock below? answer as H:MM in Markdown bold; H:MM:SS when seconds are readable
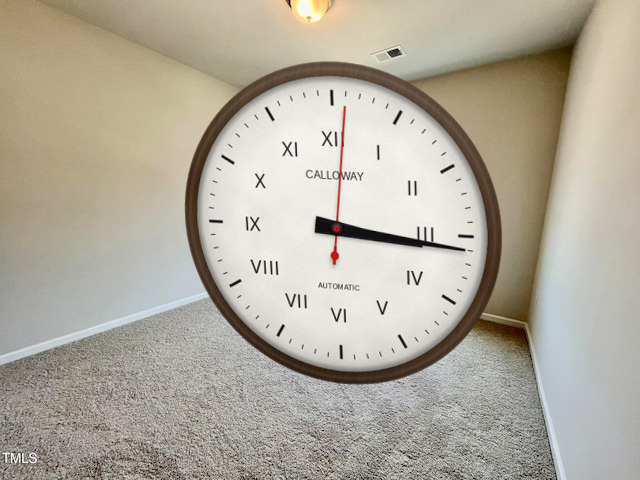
**3:16:01**
